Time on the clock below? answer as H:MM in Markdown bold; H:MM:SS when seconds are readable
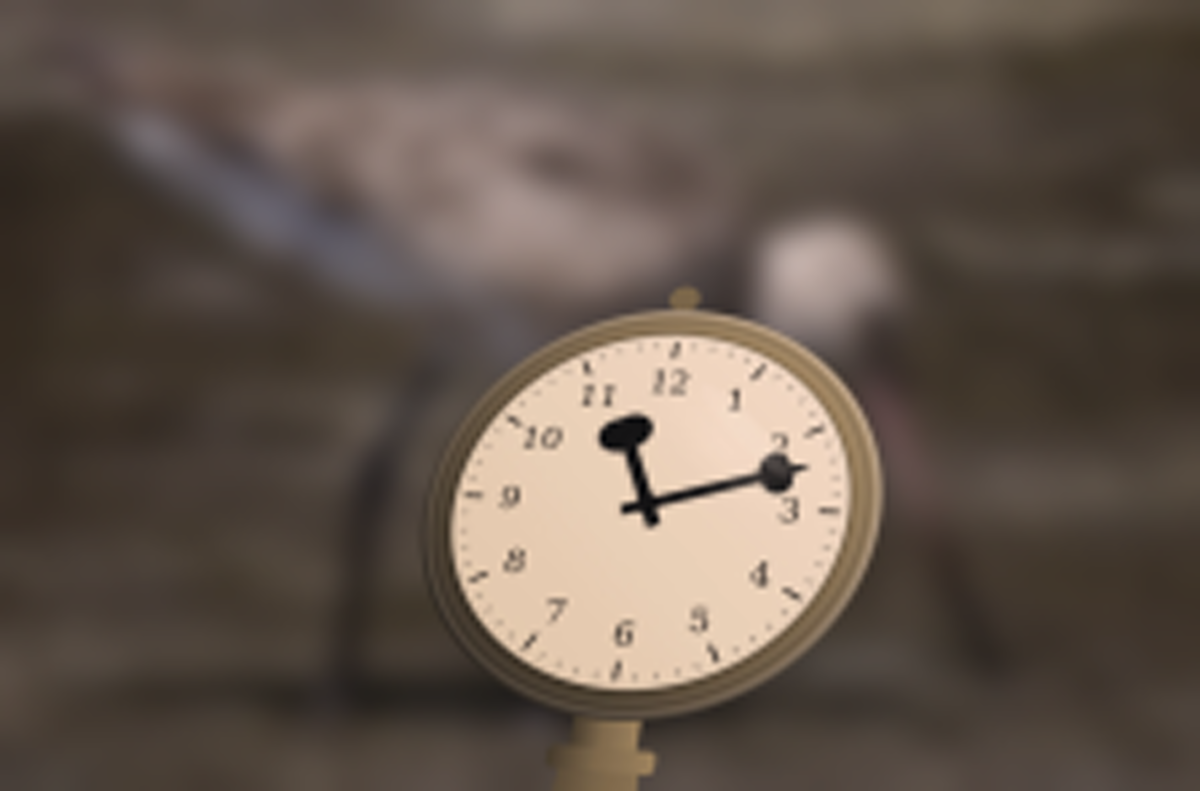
**11:12**
